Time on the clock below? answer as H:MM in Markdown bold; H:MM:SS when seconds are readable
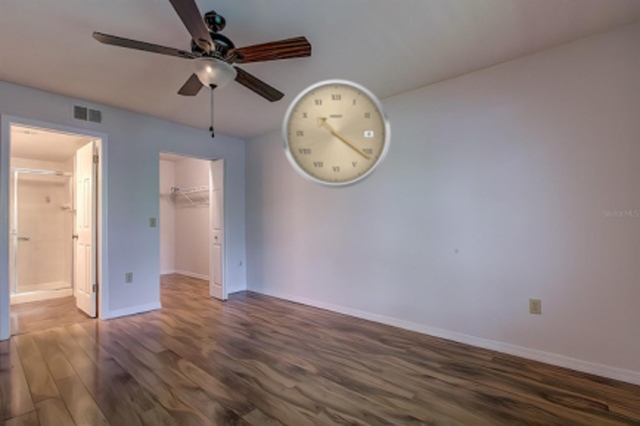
**10:21**
